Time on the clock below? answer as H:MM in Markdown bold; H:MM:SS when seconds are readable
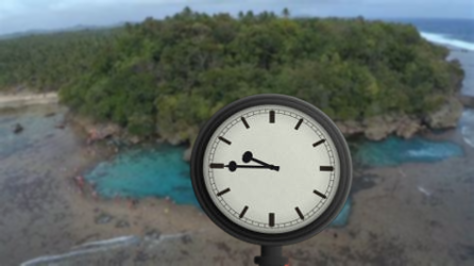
**9:45**
